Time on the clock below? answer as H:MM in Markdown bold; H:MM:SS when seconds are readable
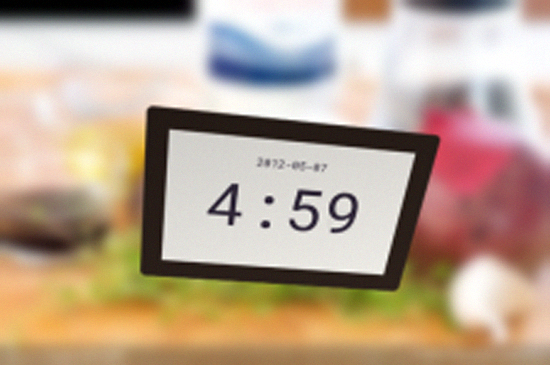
**4:59**
